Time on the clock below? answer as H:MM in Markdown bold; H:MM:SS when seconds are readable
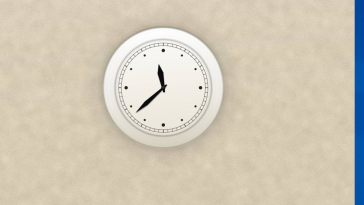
**11:38**
